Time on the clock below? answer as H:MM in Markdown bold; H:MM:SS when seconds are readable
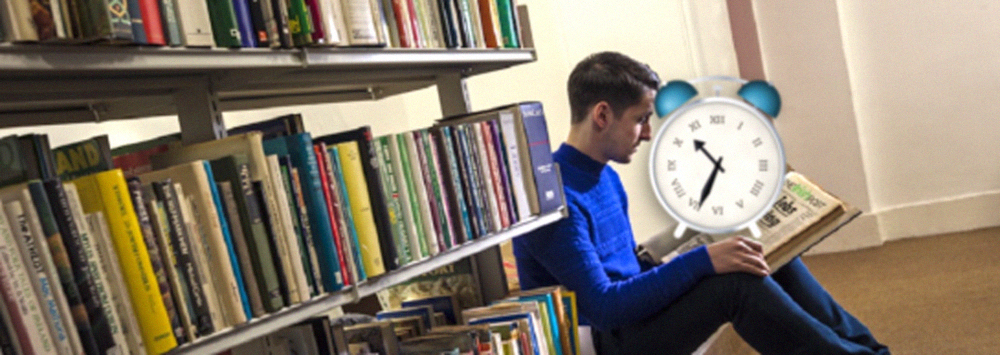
**10:34**
